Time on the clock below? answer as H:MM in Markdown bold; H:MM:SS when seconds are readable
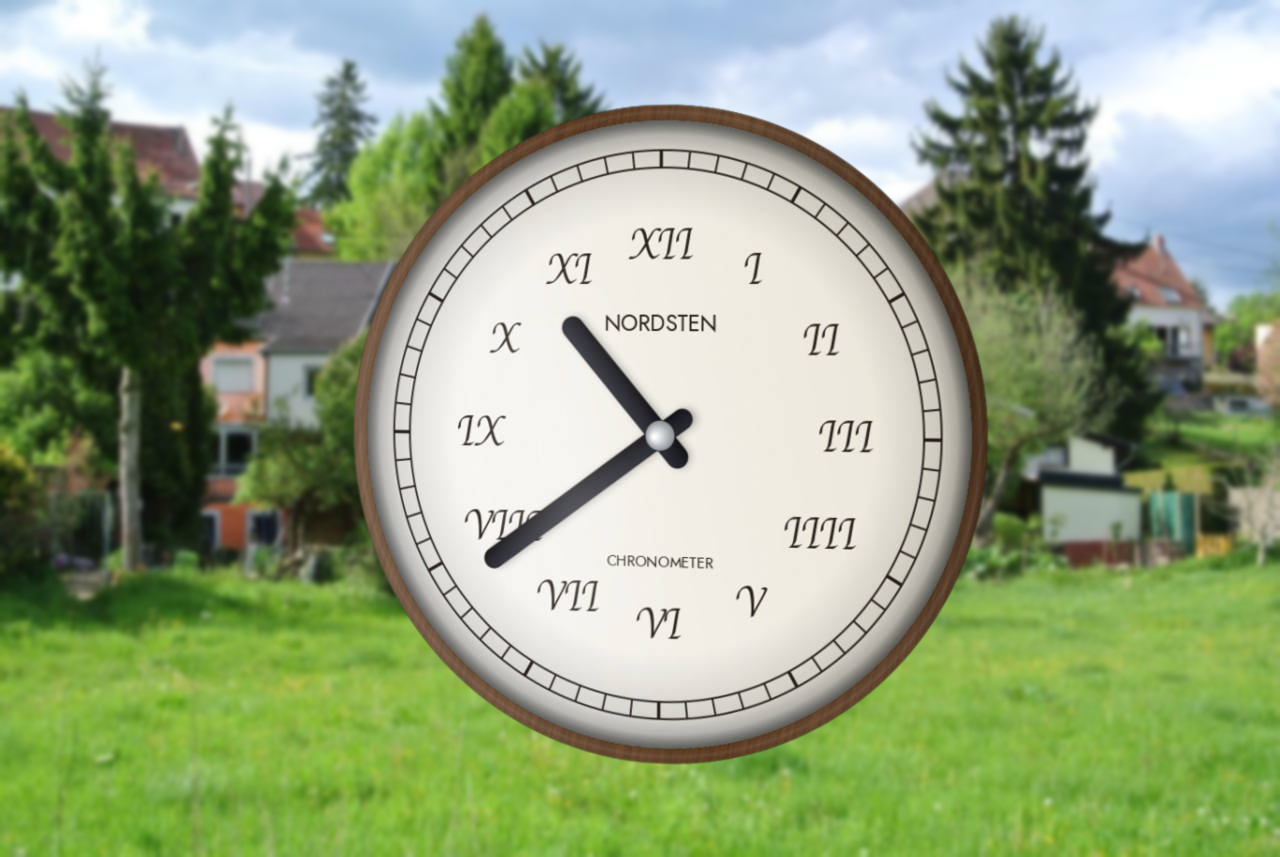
**10:39**
